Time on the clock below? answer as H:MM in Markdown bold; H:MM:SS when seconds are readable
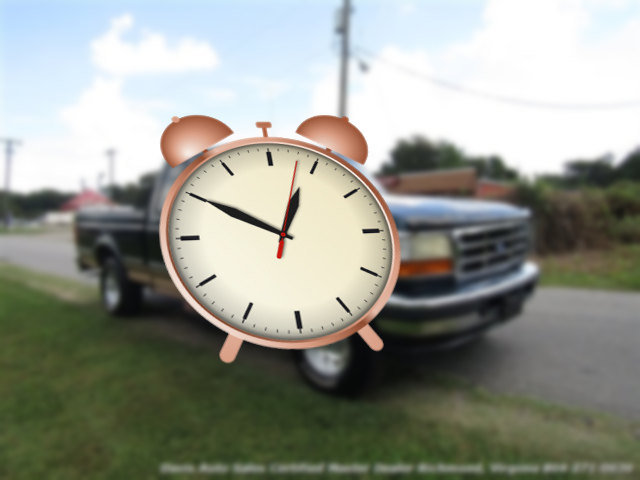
**12:50:03**
